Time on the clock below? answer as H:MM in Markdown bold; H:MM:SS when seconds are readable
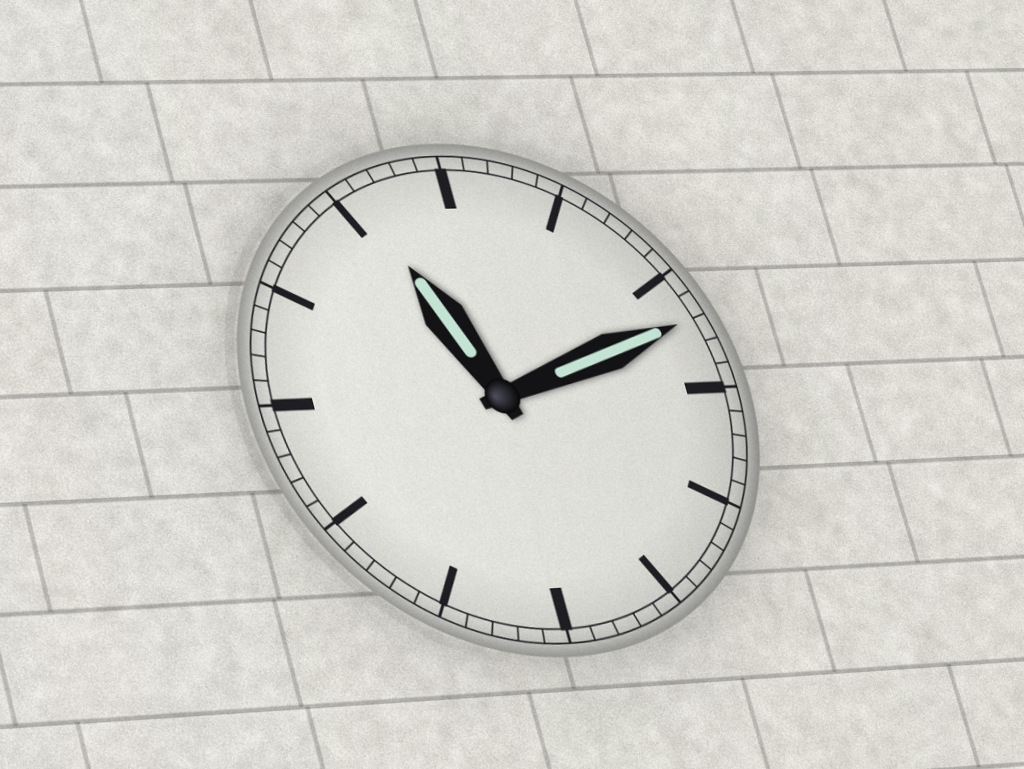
**11:12**
